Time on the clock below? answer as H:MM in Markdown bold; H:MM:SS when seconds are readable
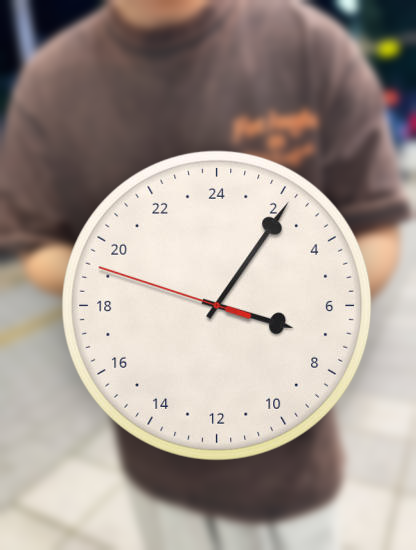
**7:05:48**
